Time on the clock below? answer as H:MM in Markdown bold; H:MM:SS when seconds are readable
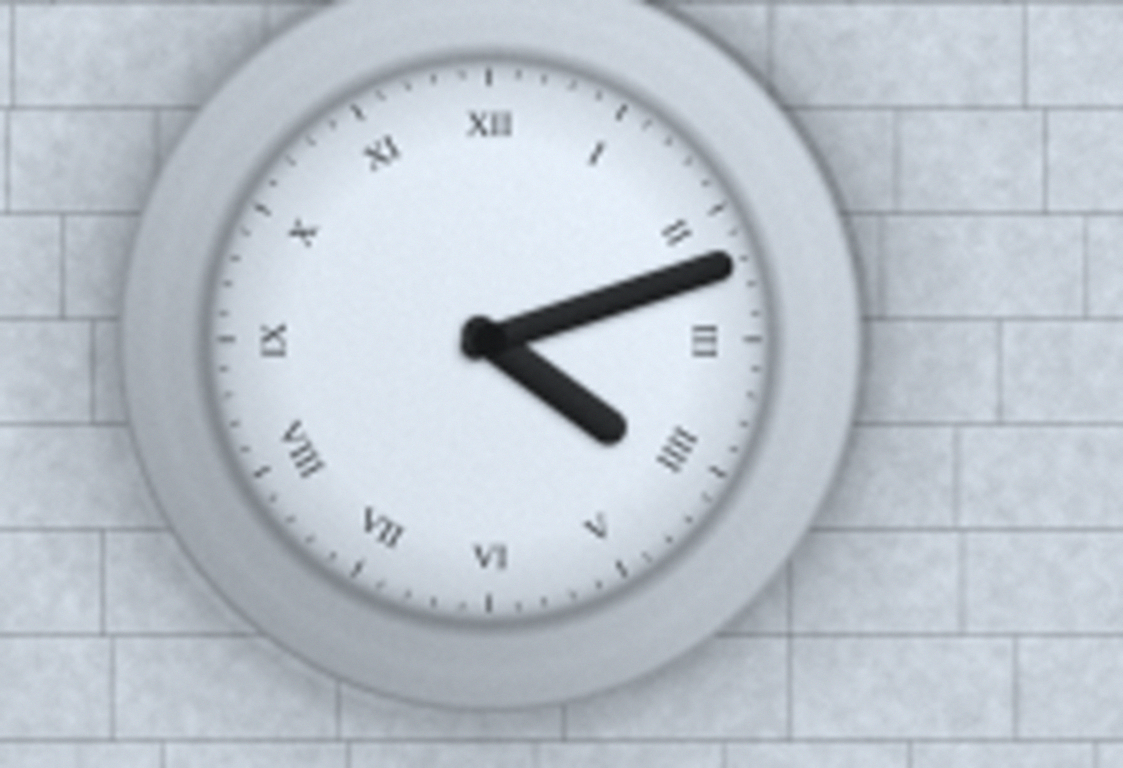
**4:12**
